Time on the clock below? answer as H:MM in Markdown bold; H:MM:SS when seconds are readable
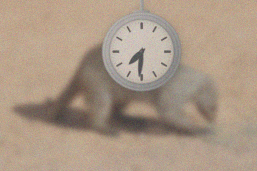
**7:31**
